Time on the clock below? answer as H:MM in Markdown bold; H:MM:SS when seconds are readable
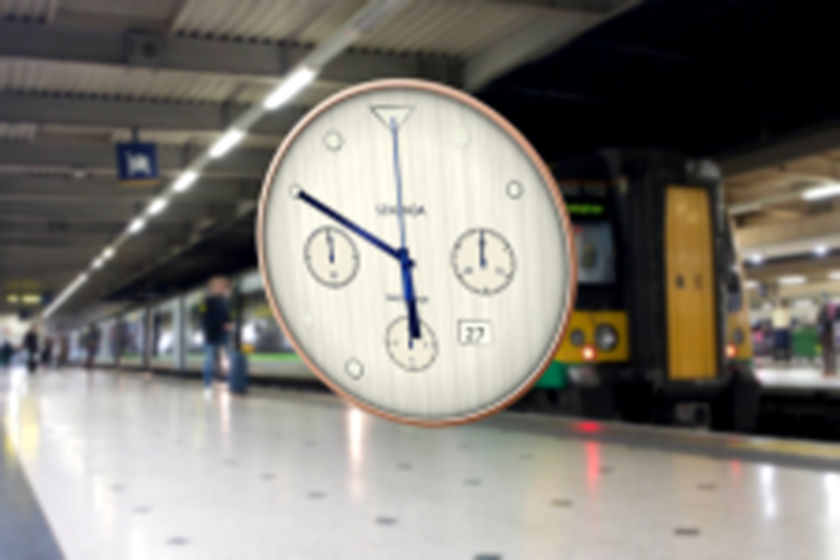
**5:50**
